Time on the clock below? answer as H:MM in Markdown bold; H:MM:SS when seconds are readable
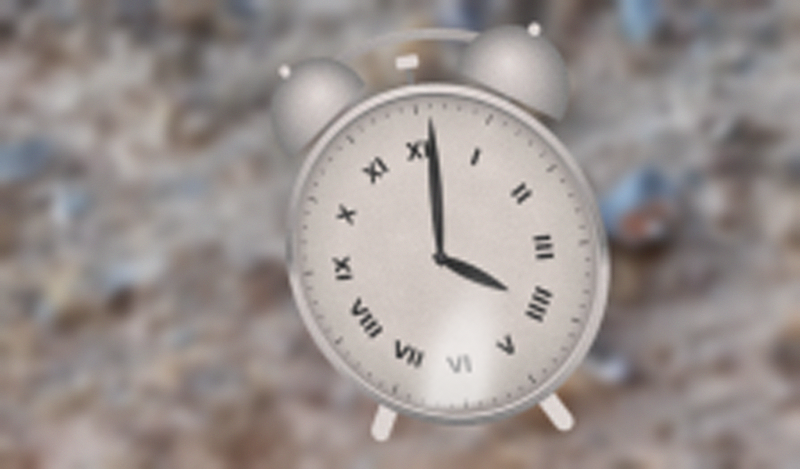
**4:01**
